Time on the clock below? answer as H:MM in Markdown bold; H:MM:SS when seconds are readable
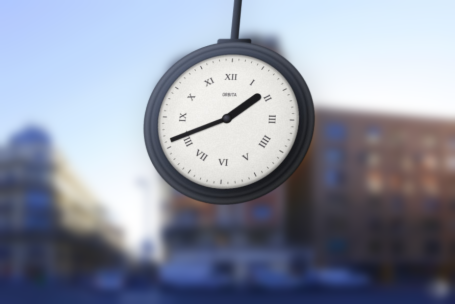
**1:41**
